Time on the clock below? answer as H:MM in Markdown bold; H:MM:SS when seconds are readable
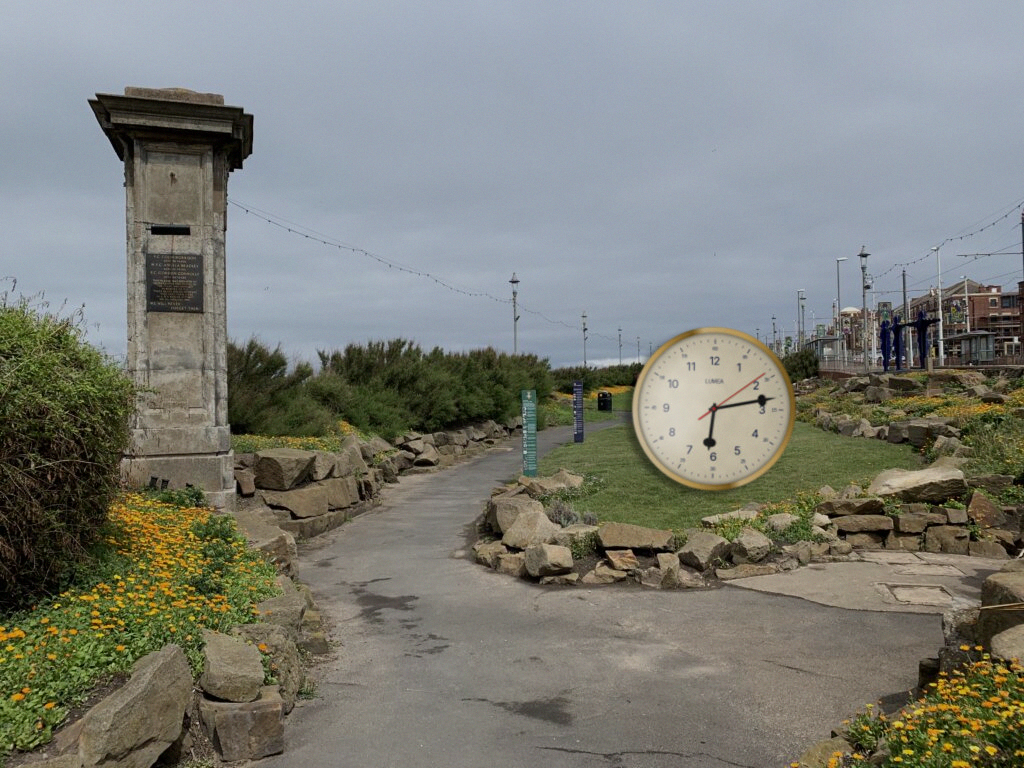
**6:13:09**
